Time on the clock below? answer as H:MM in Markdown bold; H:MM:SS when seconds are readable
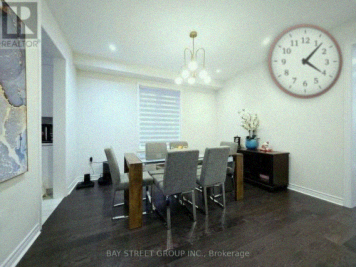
**4:07**
